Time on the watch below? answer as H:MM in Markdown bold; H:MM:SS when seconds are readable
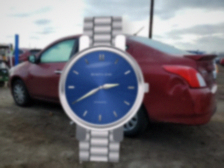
**2:40**
